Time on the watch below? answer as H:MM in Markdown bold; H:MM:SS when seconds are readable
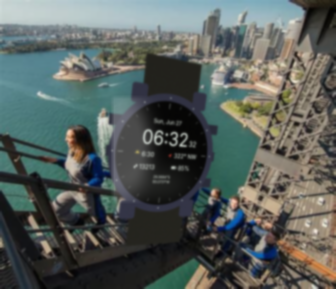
**6:32**
